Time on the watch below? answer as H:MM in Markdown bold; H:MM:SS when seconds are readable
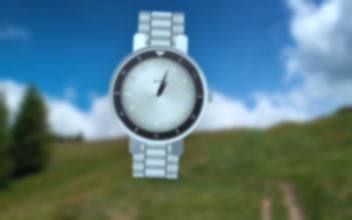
**1:03**
